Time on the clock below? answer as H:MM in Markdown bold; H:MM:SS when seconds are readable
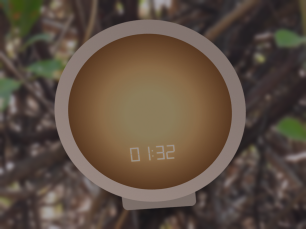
**1:32**
